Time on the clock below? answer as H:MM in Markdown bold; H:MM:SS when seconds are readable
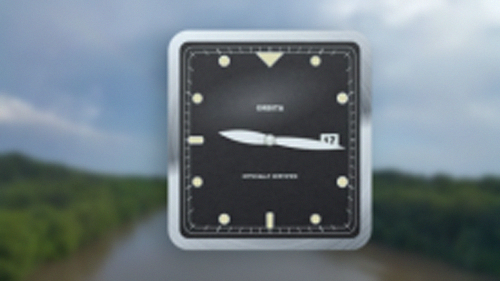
**9:16**
